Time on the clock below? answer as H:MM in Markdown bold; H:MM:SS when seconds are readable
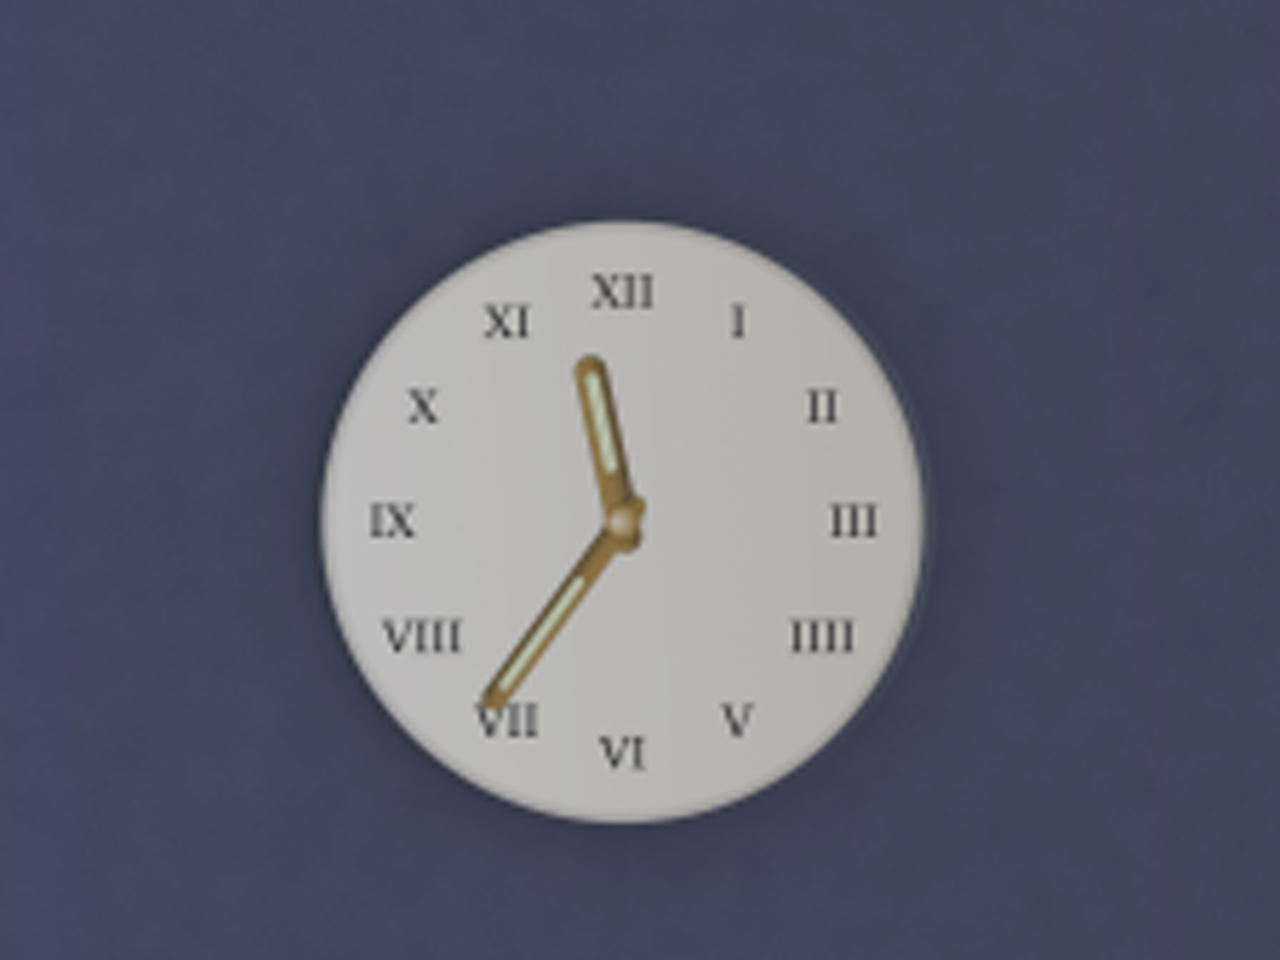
**11:36**
